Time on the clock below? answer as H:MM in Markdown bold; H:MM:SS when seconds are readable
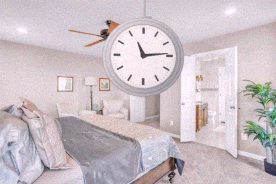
**11:14**
